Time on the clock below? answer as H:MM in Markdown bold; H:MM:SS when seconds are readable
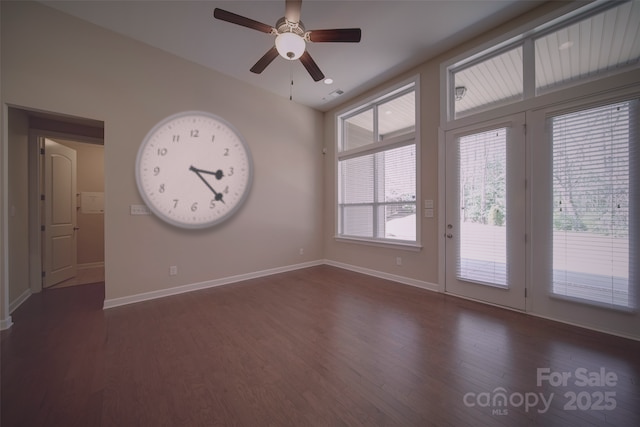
**3:23**
